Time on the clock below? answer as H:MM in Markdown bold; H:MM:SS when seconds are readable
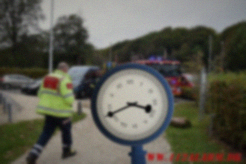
**3:42**
